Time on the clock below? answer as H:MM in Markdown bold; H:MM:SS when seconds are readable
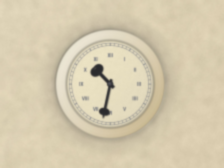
**10:32**
